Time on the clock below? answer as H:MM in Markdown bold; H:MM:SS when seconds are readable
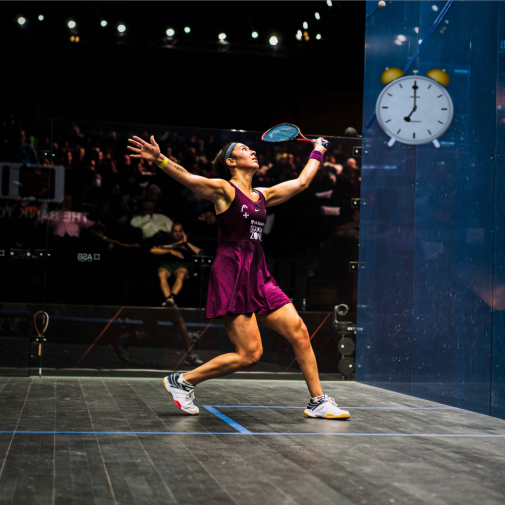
**7:00**
